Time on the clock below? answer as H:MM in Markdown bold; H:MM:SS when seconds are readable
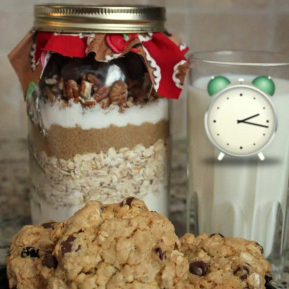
**2:17**
